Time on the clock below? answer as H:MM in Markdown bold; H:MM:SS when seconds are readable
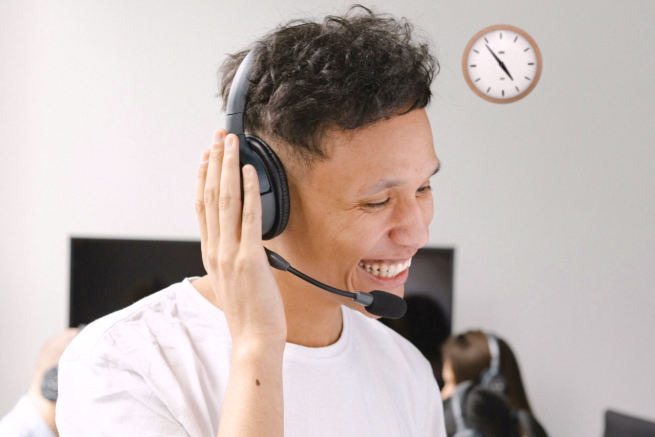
**4:54**
